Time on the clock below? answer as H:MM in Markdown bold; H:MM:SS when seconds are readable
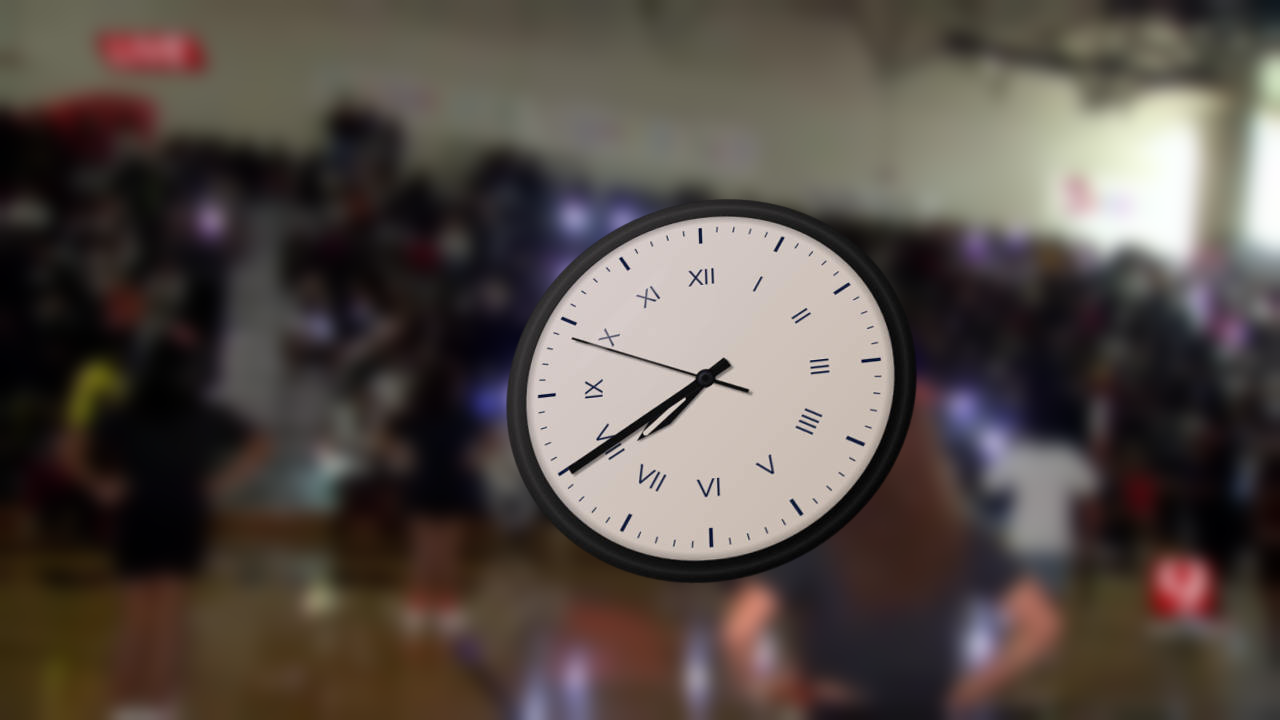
**7:39:49**
